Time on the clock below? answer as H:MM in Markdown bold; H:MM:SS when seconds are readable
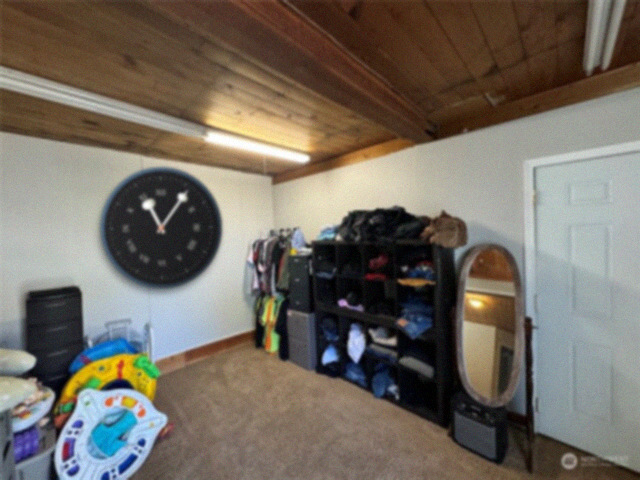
**11:06**
